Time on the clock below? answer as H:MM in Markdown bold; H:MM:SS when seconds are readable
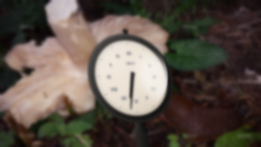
**6:32**
